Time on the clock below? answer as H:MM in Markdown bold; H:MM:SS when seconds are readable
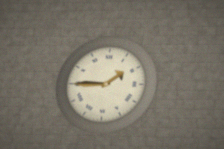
**1:45**
